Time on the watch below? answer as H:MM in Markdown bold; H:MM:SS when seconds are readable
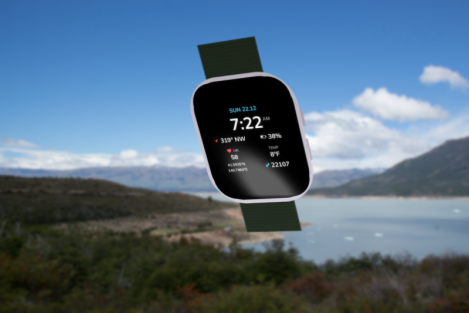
**7:22**
